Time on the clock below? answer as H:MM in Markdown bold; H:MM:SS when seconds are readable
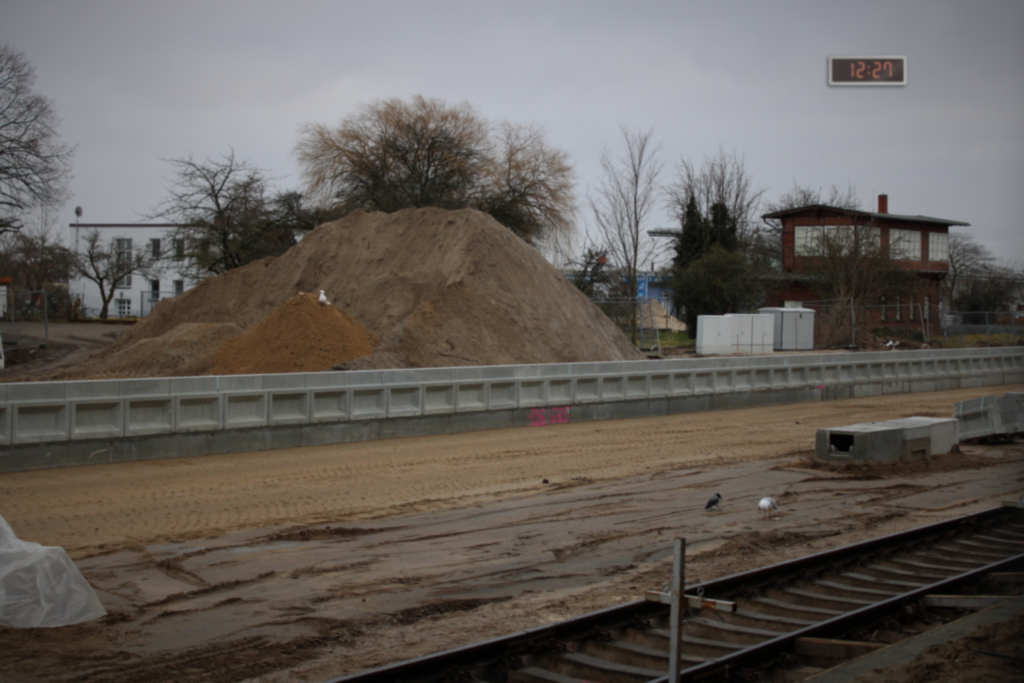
**12:27**
